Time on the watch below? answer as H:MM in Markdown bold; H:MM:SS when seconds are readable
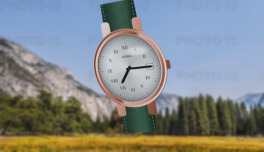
**7:15**
